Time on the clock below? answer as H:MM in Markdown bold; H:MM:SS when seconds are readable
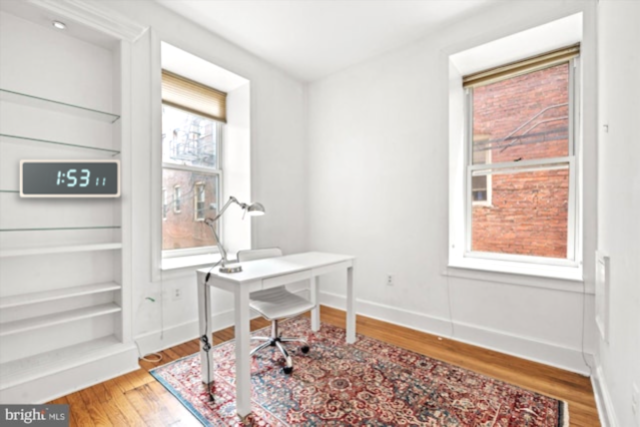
**1:53:11**
